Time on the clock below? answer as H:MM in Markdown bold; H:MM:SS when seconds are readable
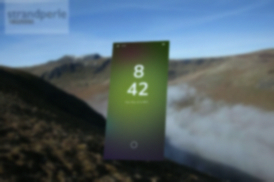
**8:42**
